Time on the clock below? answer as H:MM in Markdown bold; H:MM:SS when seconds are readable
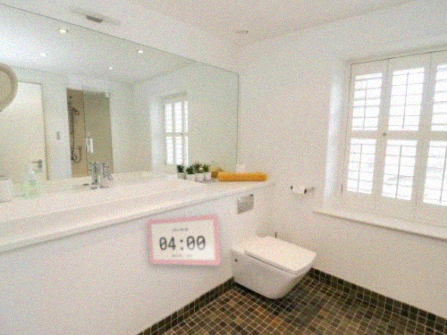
**4:00**
